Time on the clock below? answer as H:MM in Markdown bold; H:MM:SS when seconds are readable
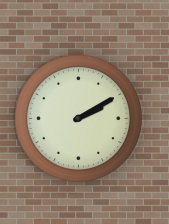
**2:10**
